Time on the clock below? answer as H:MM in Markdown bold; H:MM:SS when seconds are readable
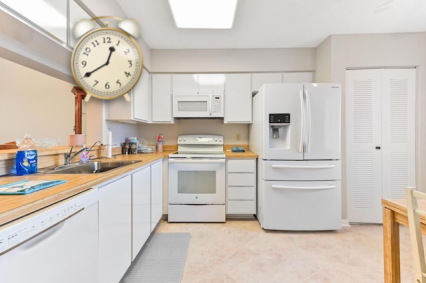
**12:40**
